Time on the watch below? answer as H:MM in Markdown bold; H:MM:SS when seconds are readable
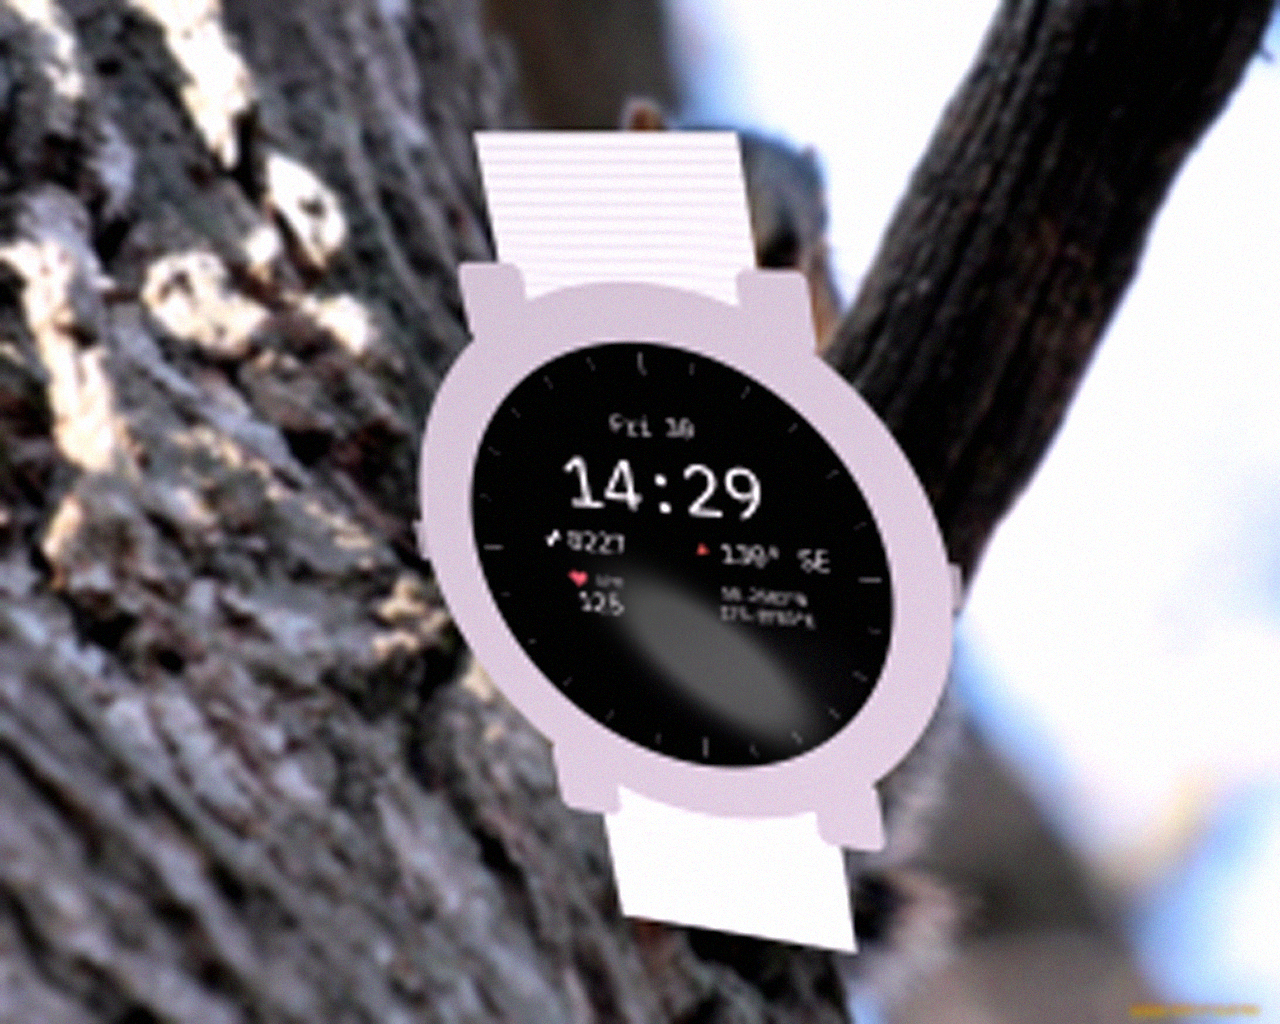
**14:29**
